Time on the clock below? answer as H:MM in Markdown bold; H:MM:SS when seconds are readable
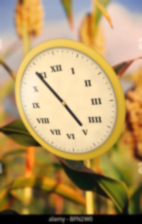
**4:54**
